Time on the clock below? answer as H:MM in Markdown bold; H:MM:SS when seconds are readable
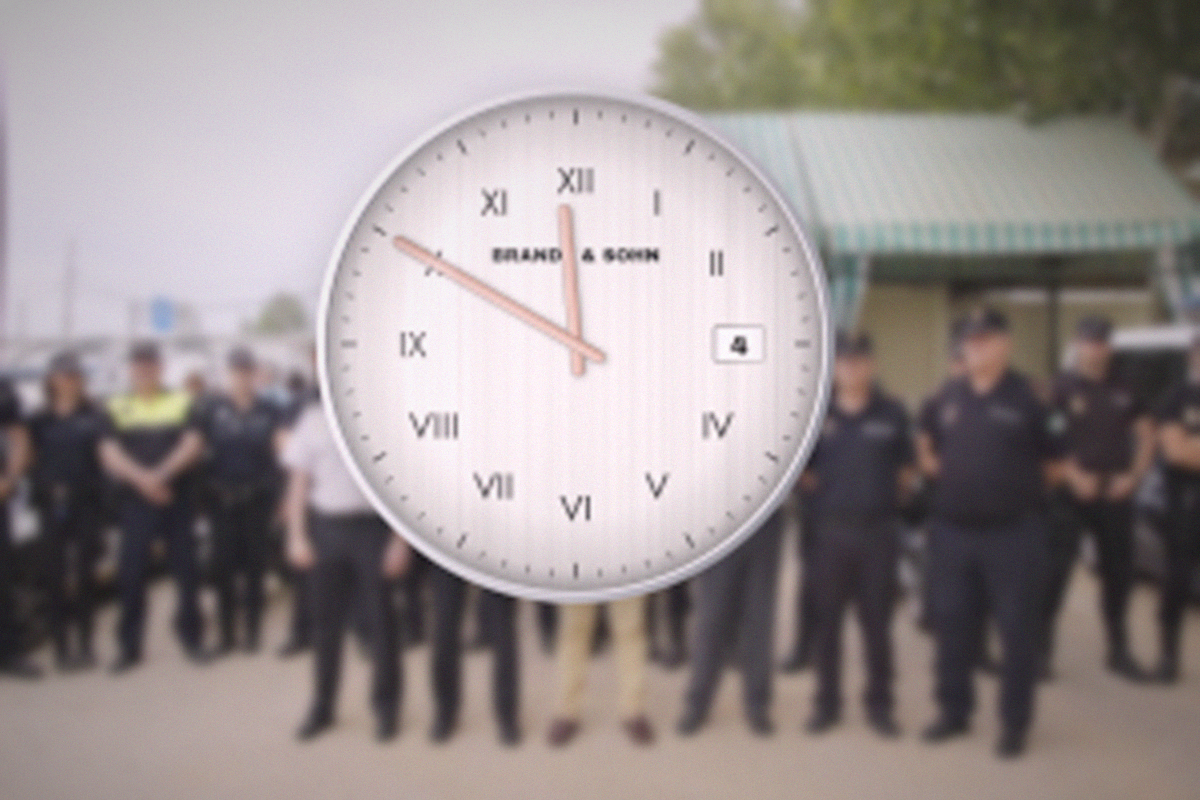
**11:50**
